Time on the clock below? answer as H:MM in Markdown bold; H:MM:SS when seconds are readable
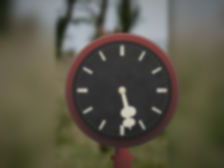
**5:28**
